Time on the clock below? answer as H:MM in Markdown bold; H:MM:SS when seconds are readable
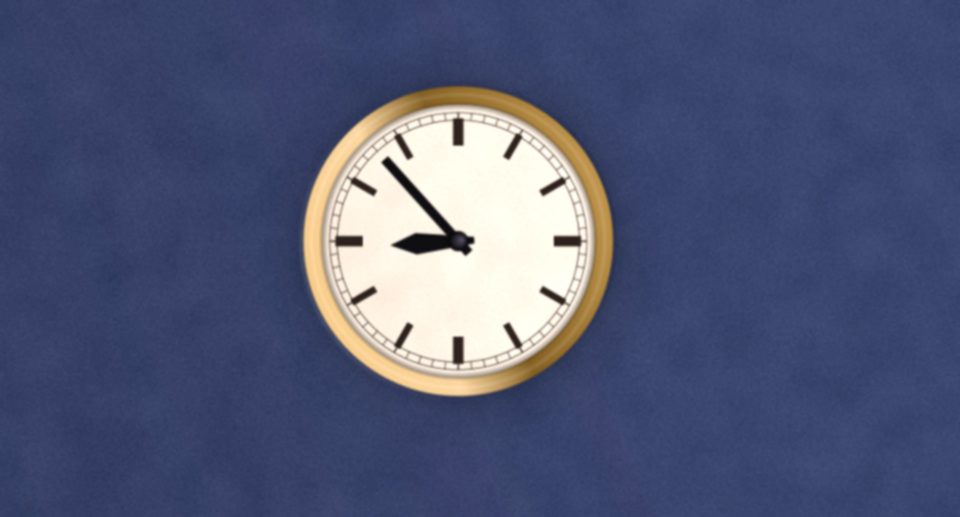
**8:53**
